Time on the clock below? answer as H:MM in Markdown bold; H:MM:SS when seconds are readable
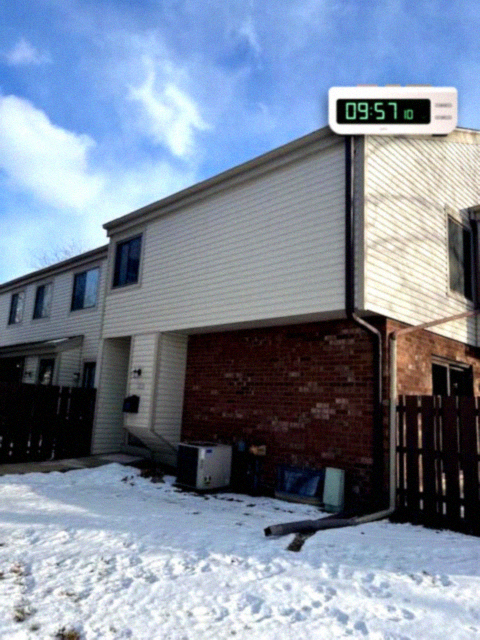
**9:57**
